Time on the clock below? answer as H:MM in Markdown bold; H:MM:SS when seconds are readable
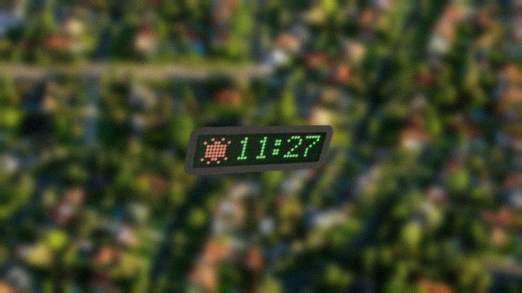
**11:27**
